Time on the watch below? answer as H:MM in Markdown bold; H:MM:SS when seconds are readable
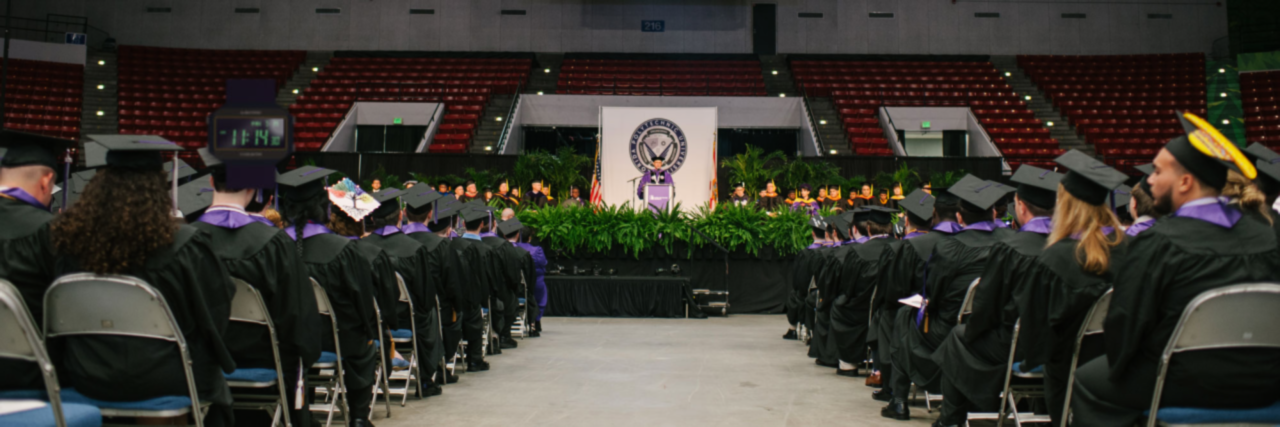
**11:14**
